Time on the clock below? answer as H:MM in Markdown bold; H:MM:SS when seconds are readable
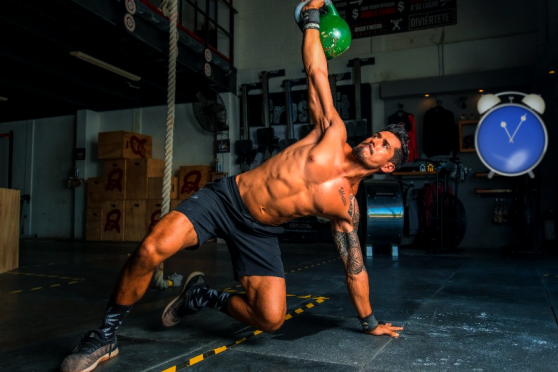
**11:05**
